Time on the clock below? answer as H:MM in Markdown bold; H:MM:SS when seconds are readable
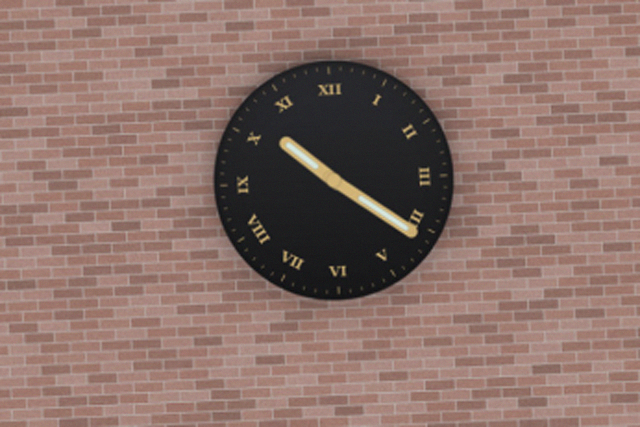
**10:21**
